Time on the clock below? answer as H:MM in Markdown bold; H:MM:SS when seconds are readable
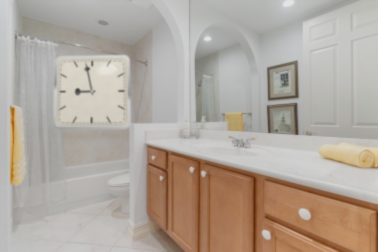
**8:58**
